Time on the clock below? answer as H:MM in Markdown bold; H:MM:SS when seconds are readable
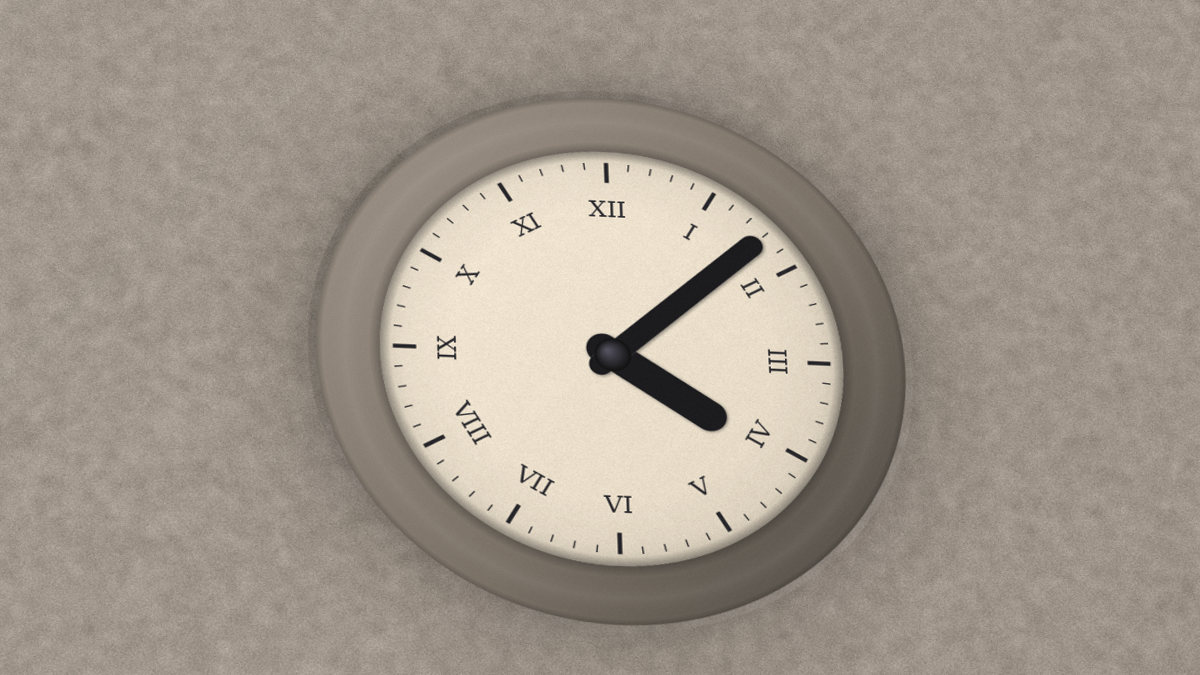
**4:08**
